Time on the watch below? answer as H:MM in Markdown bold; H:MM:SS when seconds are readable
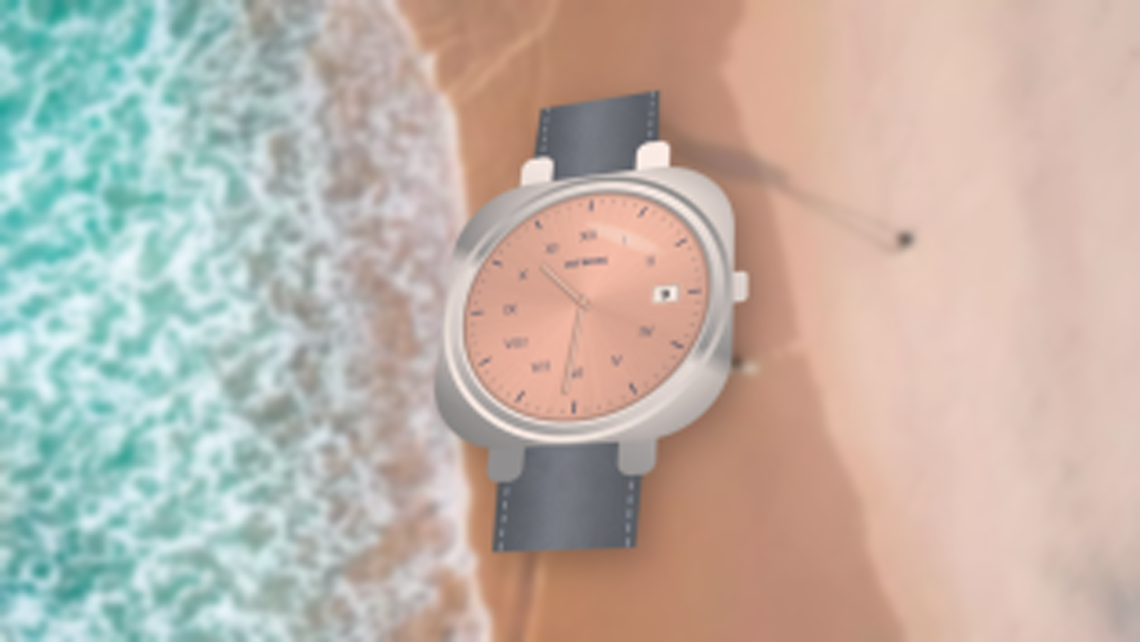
**10:31**
